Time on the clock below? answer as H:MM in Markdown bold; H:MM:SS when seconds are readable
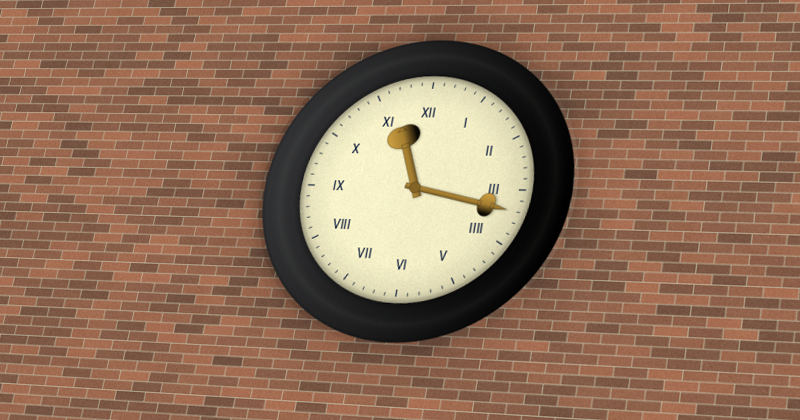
**11:17**
